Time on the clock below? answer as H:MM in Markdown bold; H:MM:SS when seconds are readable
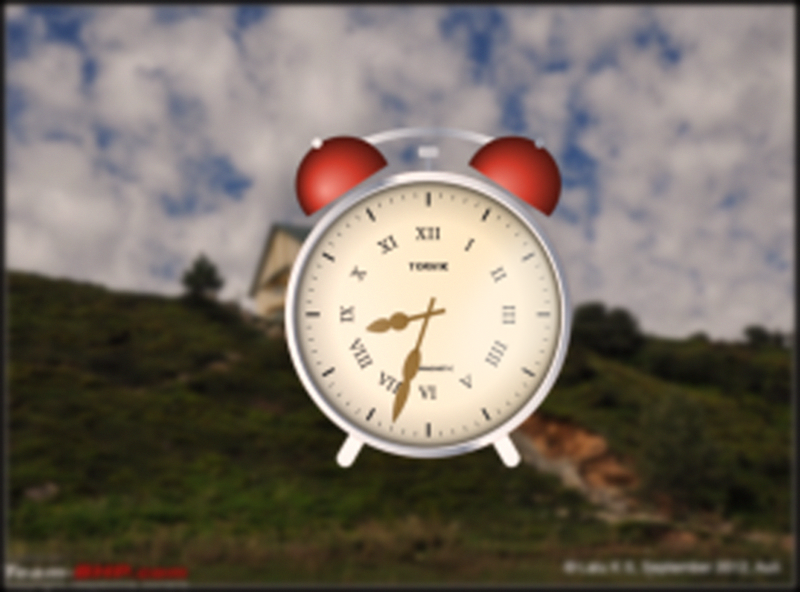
**8:33**
